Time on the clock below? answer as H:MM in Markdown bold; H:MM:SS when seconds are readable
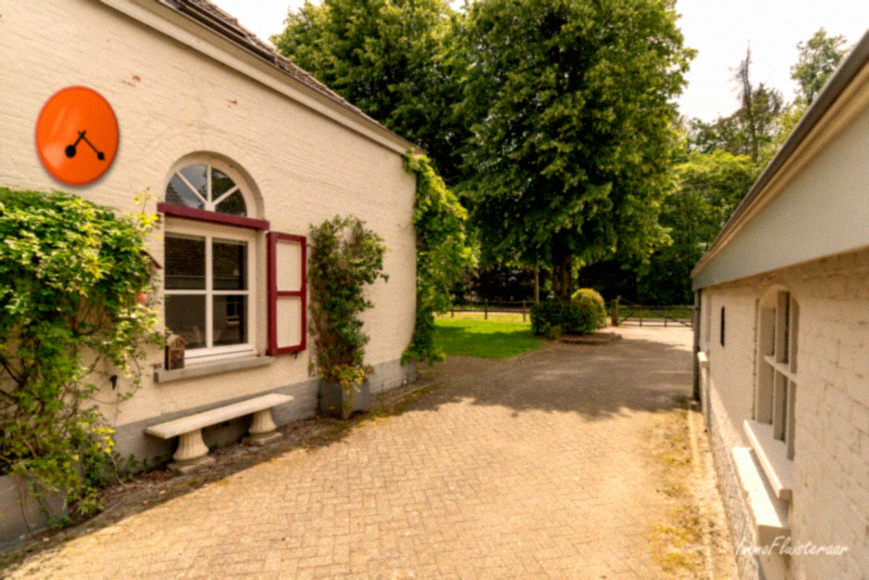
**7:22**
